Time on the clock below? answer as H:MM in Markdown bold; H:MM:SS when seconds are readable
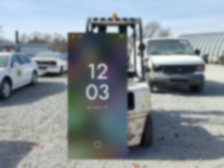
**12:03**
